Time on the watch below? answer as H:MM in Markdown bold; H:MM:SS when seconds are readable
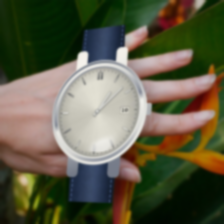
**1:08**
